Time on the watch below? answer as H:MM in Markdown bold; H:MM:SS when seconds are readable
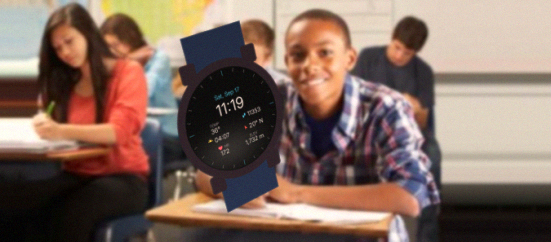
**11:19**
